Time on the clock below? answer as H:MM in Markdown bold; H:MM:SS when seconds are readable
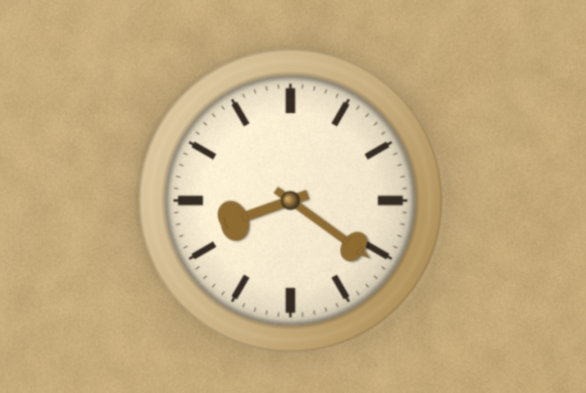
**8:21**
